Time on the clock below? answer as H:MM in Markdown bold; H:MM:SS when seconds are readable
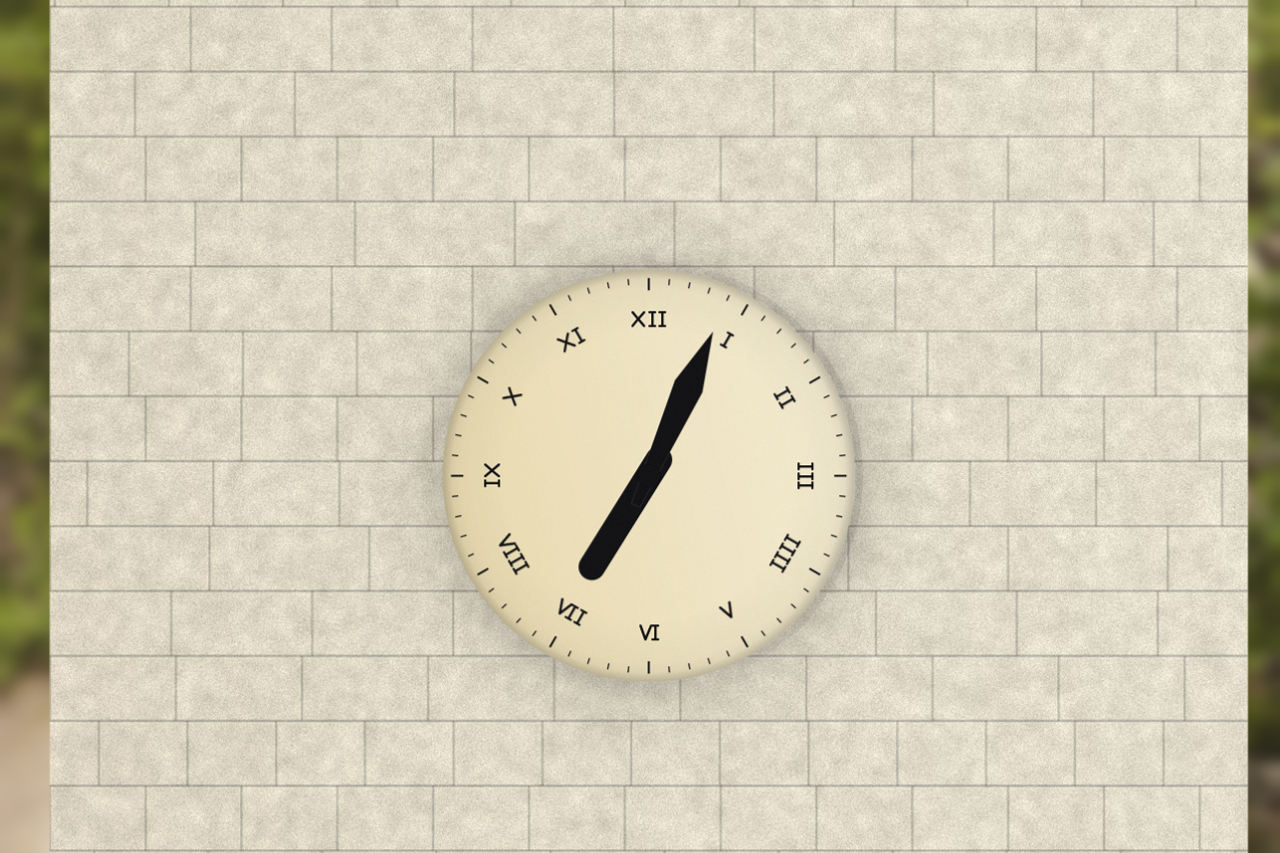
**7:04**
